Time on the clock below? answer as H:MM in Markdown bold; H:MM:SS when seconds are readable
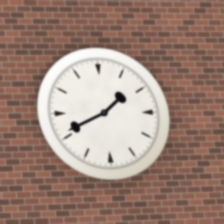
**1:41**
